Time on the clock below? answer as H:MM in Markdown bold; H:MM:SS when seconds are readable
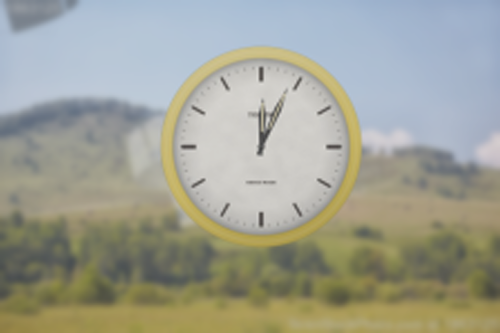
**12:04**
